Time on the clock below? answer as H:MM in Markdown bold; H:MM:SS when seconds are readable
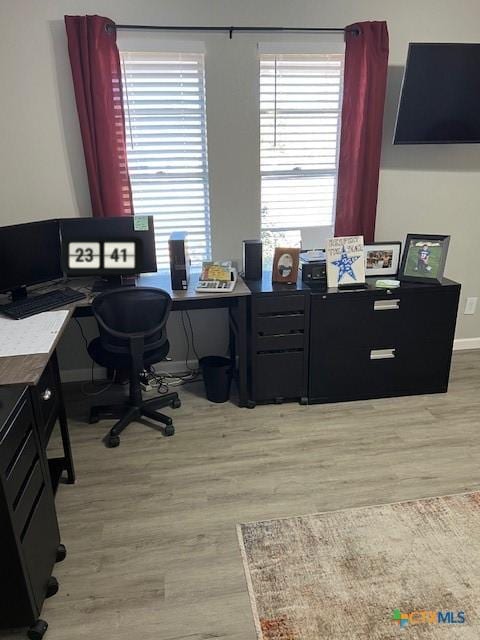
**23:41**
